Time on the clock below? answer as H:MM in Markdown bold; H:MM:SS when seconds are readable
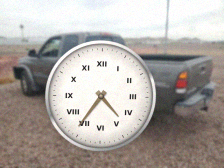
**4:36**
